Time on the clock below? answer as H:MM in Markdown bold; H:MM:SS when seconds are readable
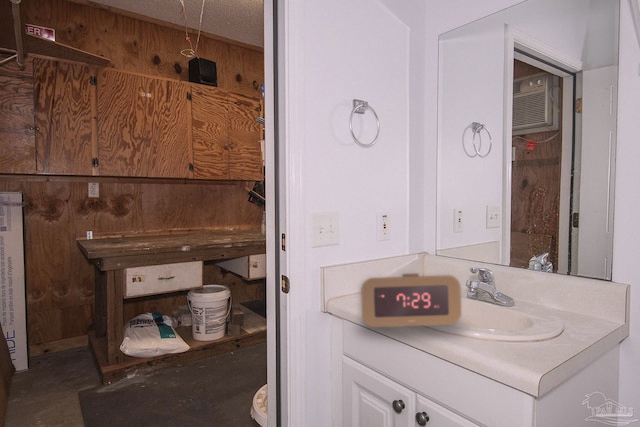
**7:29**
